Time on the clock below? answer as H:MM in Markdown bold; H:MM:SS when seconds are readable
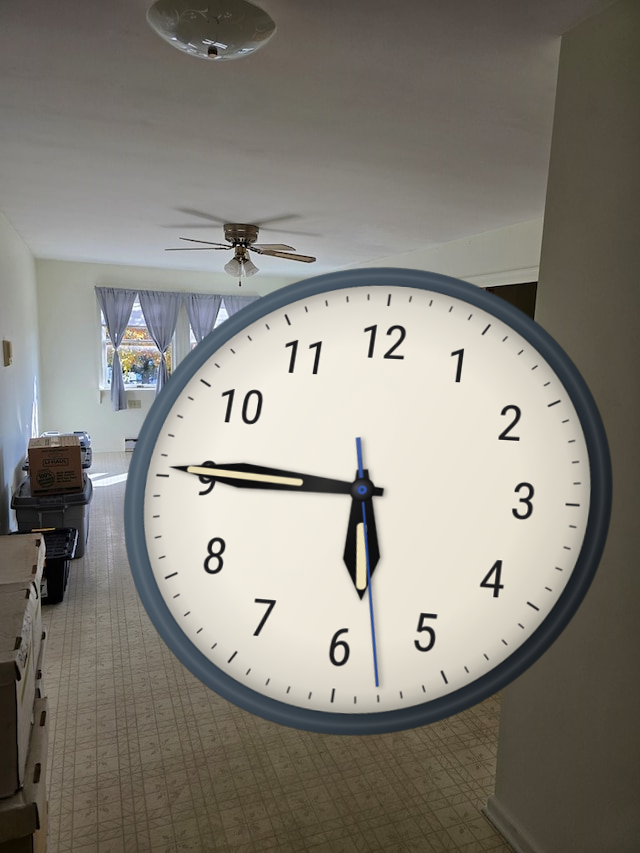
**5:45:28**
